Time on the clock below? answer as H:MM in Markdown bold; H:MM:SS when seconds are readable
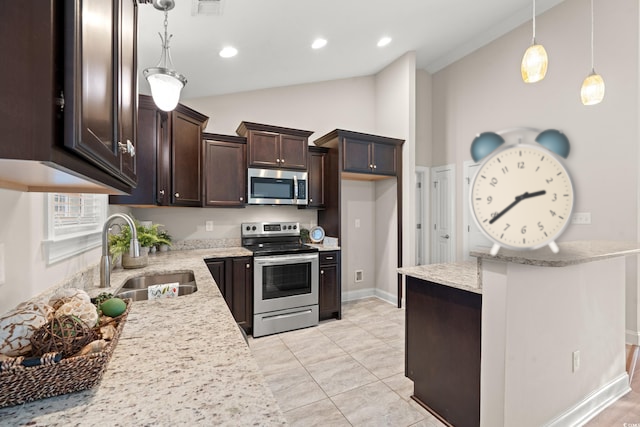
**2:39**
